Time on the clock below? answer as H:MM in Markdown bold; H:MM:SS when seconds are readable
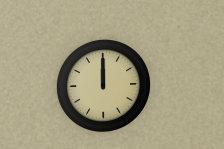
**12:00**
